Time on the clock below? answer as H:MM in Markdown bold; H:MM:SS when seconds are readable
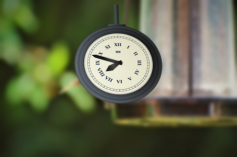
**7:48**
